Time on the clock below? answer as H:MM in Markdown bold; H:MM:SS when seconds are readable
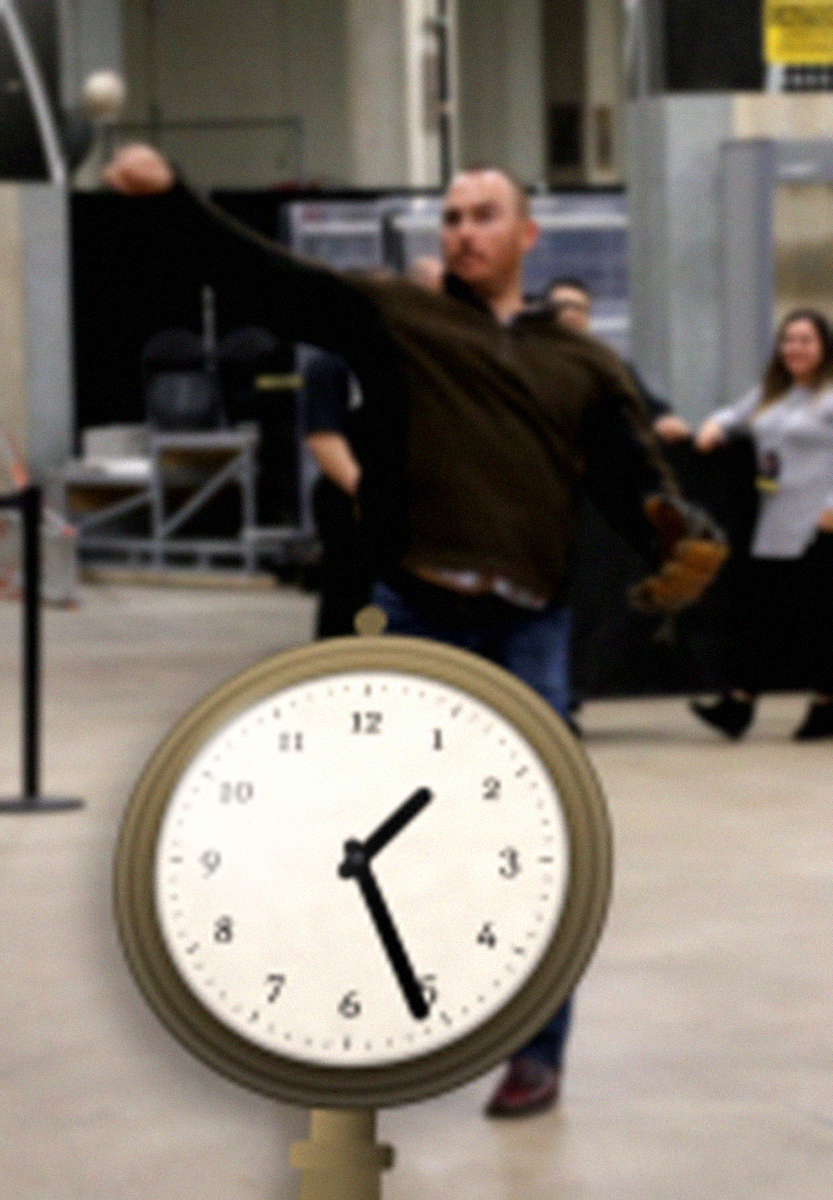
**1:26**
